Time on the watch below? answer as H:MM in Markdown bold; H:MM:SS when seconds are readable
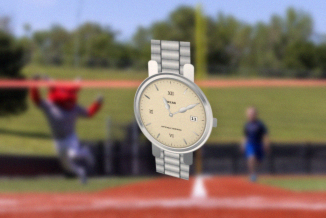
**11:10**
